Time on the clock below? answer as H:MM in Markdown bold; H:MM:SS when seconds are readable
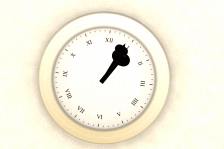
**1:04**
